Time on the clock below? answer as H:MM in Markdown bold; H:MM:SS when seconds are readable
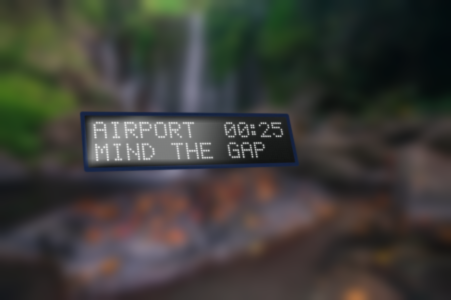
**0:25**
